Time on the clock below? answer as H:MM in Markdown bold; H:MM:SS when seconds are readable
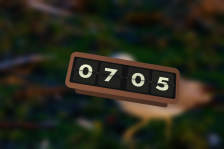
**7:05**
